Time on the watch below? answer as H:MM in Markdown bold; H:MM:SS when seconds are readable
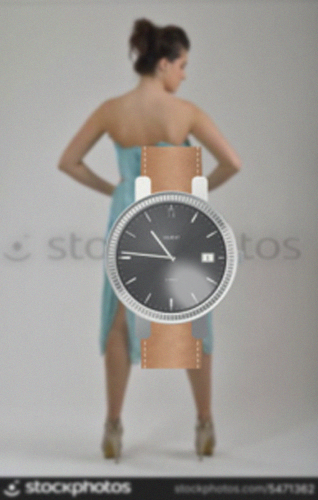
**10:46**
